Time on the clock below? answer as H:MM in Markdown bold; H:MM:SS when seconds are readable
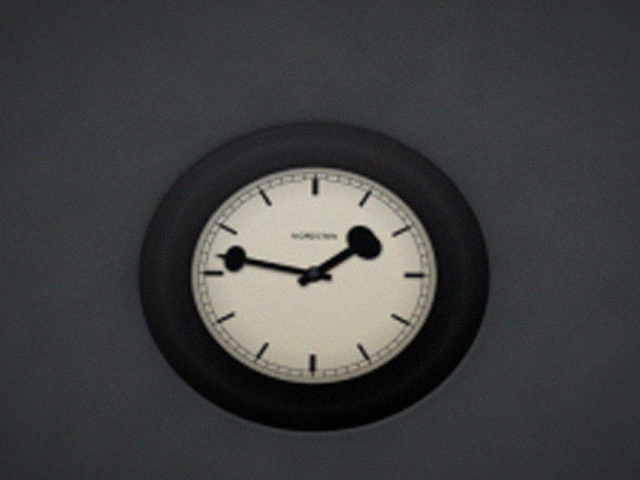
**1:47**
